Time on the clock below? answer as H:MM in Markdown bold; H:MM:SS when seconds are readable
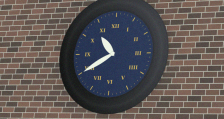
**10:40**
